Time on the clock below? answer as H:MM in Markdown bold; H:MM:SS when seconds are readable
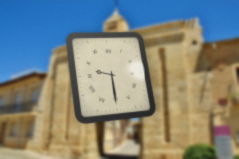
**9:30**
